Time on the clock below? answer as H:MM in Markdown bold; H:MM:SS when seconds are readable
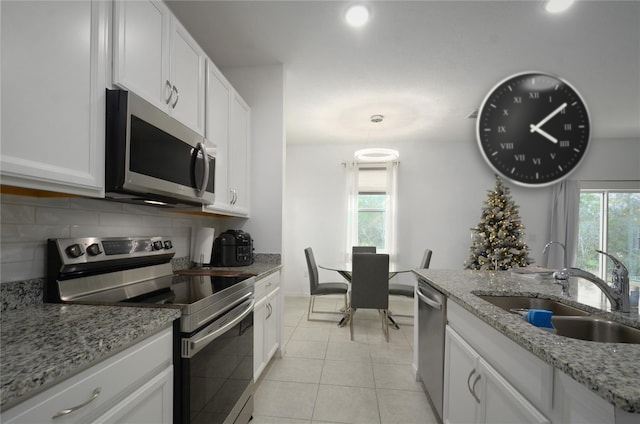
**4:09**
